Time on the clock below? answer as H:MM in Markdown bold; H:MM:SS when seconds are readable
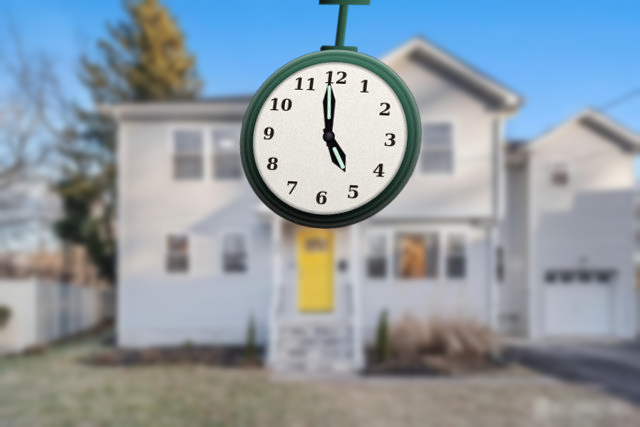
**4:59**
